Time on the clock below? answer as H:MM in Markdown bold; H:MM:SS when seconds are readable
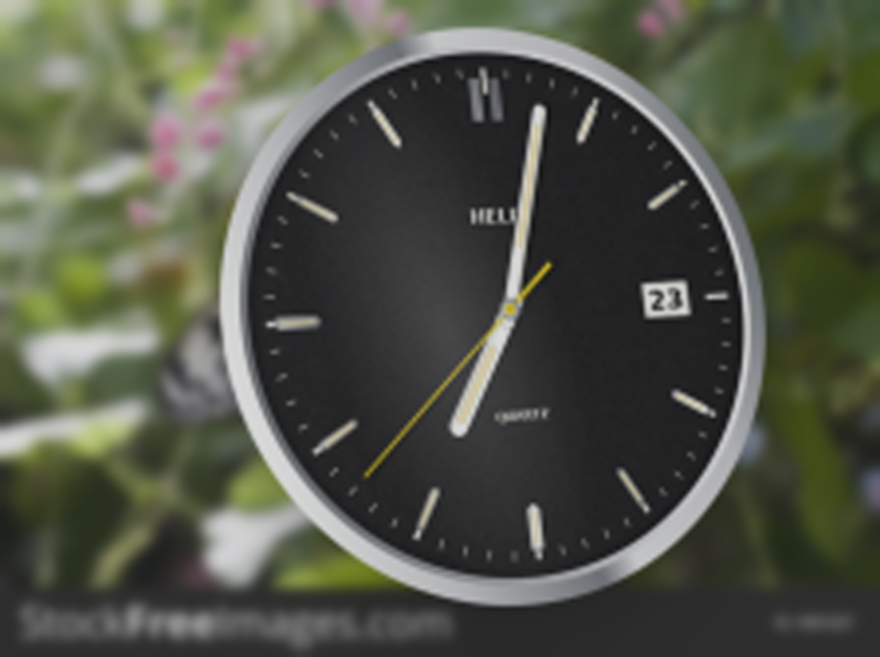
**7:02:38**
